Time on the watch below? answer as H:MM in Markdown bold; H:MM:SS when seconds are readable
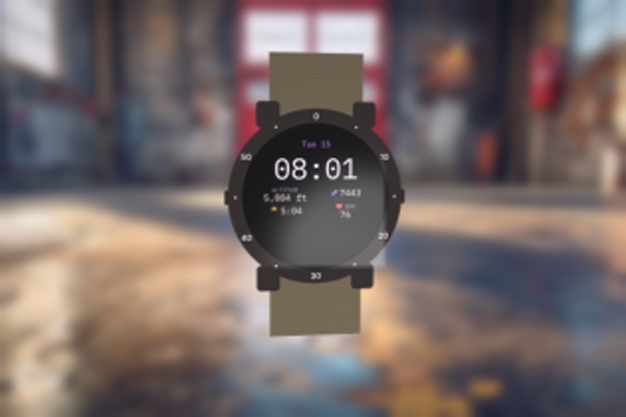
**8:01**
